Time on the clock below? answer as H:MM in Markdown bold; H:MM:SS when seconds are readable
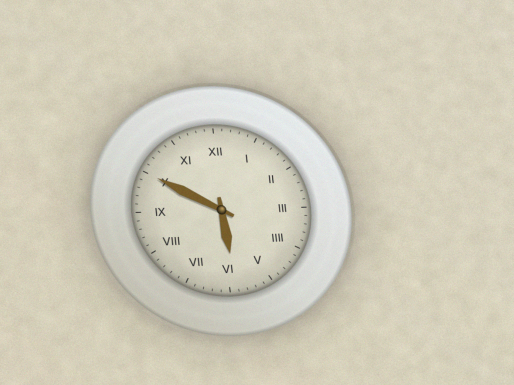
**5:50**
